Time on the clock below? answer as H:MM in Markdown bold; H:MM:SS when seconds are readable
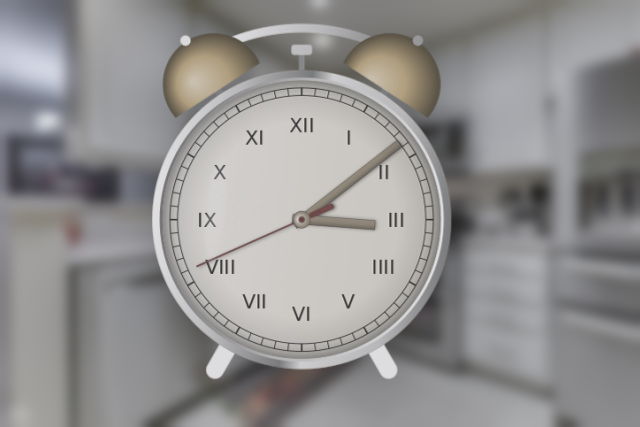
**3:08:41**
